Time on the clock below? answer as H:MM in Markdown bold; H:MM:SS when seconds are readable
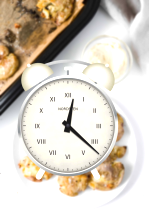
**12:22**
